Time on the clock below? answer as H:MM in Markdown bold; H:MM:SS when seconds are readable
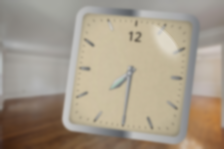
**7:30**
